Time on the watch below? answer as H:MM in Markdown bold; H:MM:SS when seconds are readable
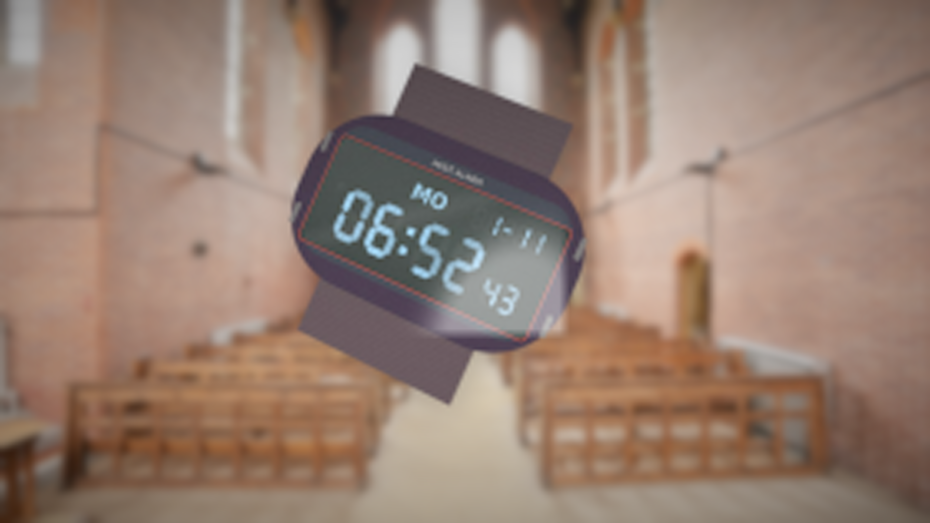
**6:52:43**
